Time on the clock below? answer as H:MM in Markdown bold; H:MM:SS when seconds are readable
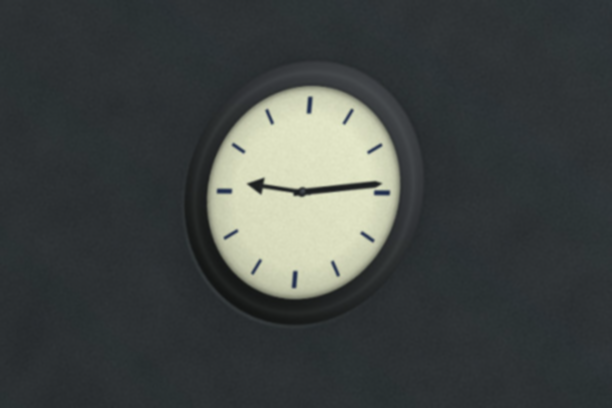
**9:14**
